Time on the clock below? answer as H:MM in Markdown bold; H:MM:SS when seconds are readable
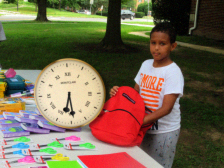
**6:29**
